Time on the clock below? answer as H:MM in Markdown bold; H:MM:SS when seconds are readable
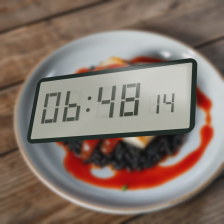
**6:48:14**
